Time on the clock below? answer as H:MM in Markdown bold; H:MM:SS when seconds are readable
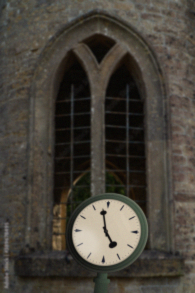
**4:58**
